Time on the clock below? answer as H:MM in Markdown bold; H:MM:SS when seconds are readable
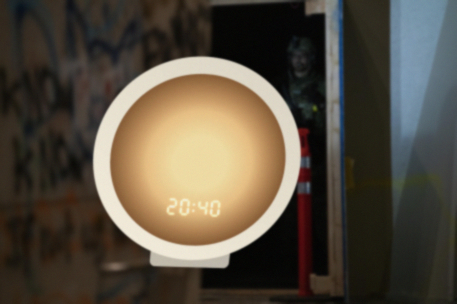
**20:40**
